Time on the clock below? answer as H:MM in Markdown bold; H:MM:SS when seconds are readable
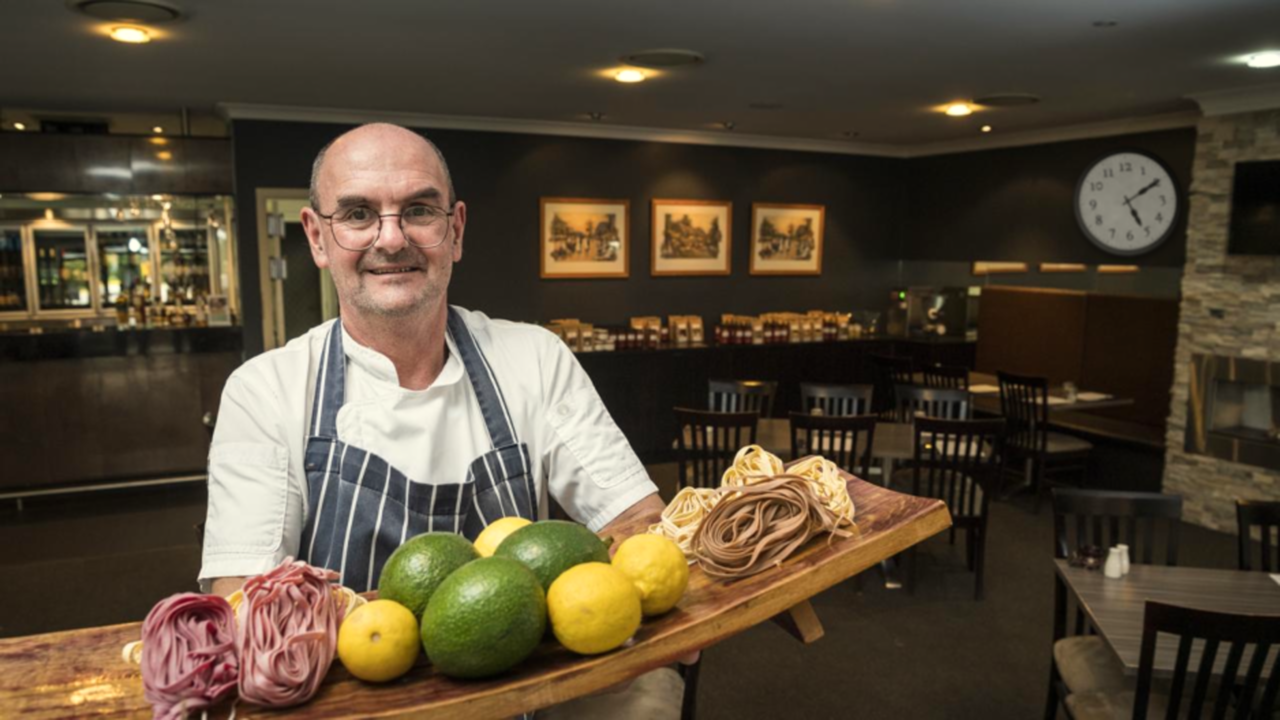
**5:10**
